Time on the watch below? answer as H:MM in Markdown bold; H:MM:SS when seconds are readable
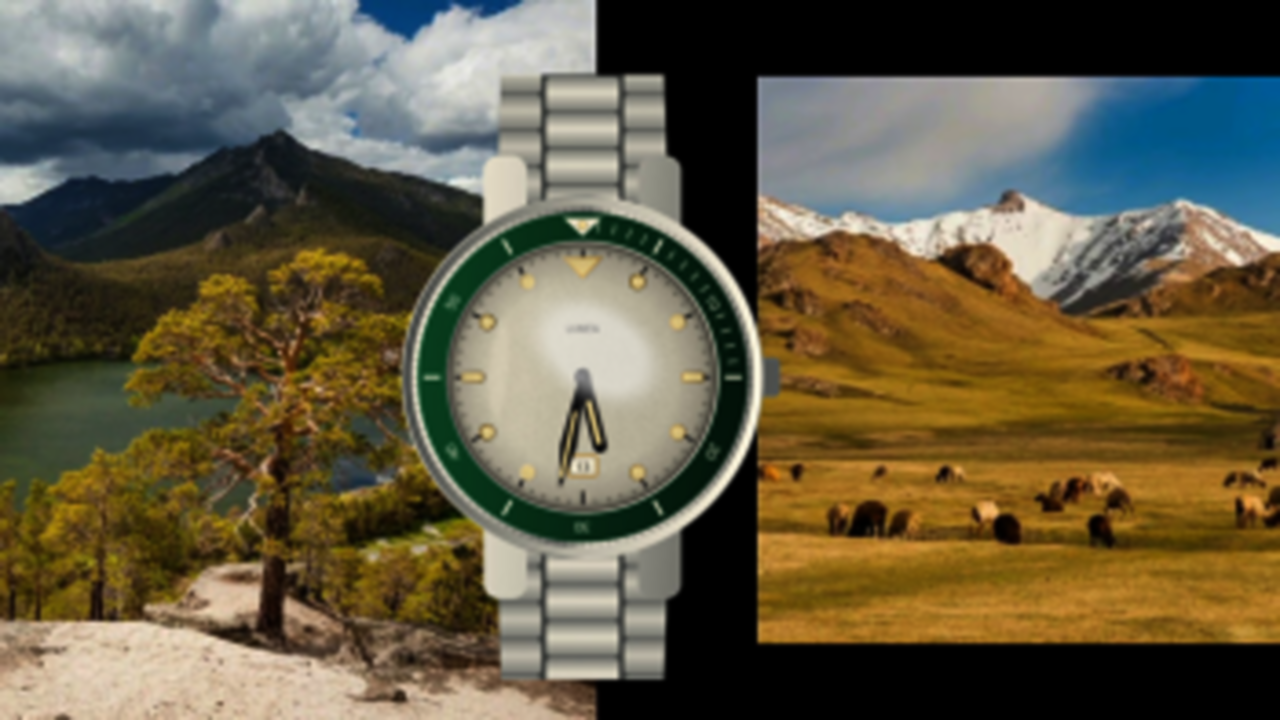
**5:32**
